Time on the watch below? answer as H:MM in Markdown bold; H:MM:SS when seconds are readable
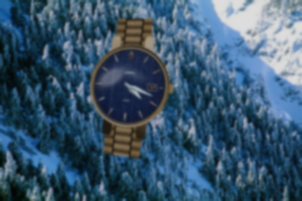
**4:18**
